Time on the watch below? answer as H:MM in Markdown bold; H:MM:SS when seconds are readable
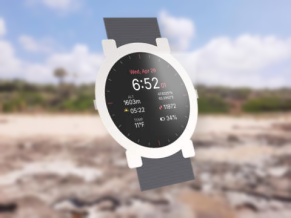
**6:52**
